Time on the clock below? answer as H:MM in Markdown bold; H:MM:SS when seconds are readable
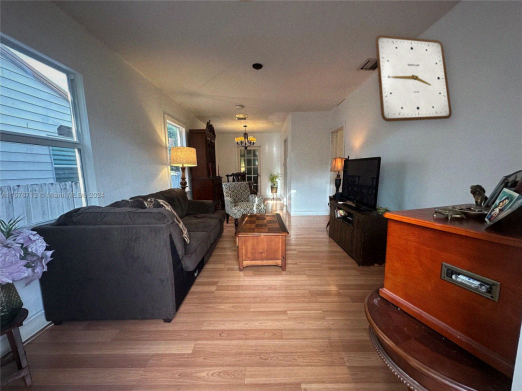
**3:45**
